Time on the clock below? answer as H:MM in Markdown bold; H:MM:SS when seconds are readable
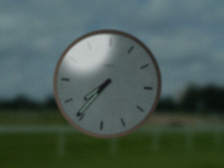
**7:36**
